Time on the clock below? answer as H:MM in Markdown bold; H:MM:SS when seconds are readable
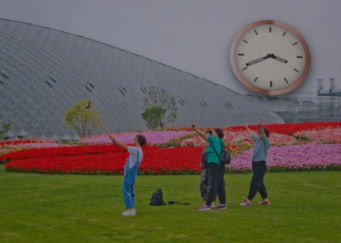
**3:41**
